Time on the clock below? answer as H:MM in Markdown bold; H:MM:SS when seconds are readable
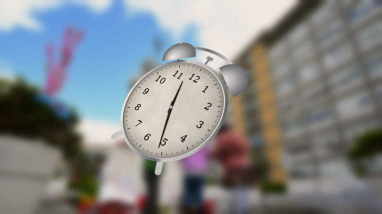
**11:26**
